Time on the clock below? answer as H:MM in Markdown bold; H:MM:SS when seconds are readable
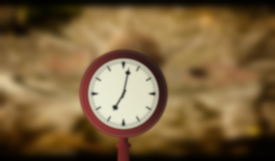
**7:02**
